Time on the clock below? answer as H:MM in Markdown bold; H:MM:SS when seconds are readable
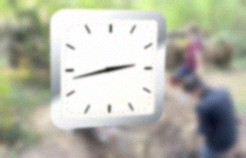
**2:43**
